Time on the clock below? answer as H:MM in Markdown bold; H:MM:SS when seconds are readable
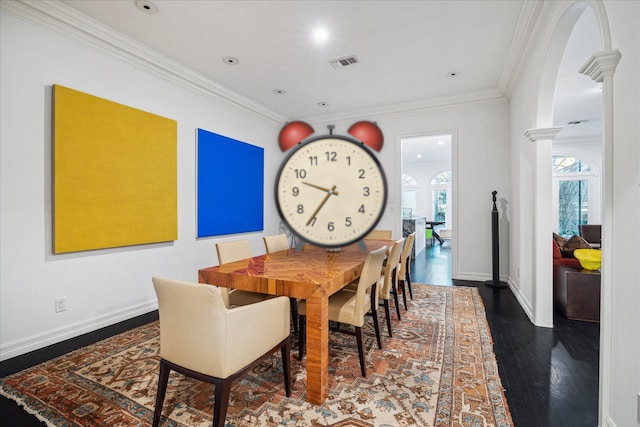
**9:36**
